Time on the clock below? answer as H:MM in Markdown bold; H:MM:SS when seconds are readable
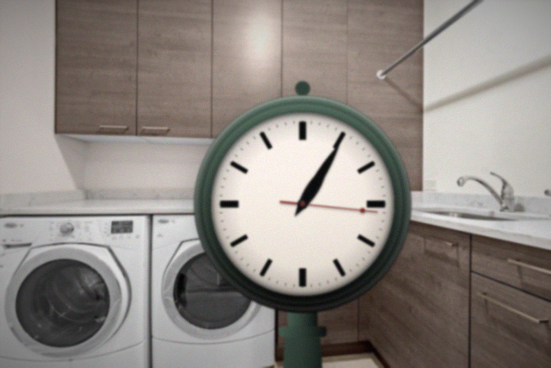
**1:05:16**
